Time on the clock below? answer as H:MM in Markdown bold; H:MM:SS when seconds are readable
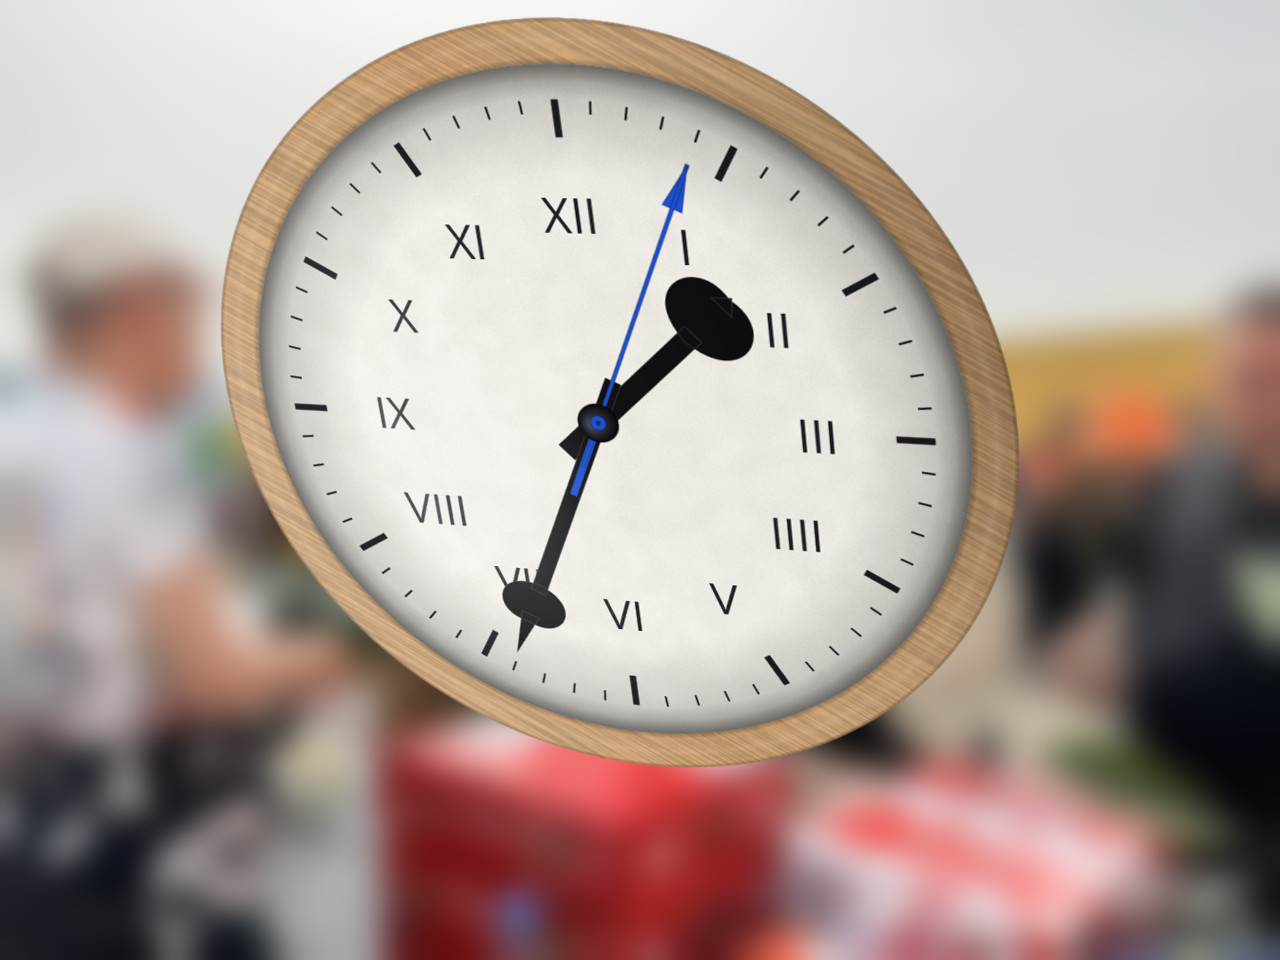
**1:34:04**
